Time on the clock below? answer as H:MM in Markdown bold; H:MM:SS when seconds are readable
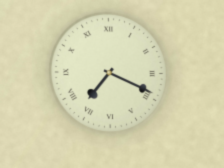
**7:19**
